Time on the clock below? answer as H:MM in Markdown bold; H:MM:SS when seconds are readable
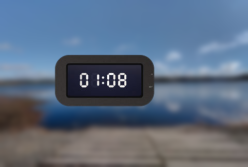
**1:08**
